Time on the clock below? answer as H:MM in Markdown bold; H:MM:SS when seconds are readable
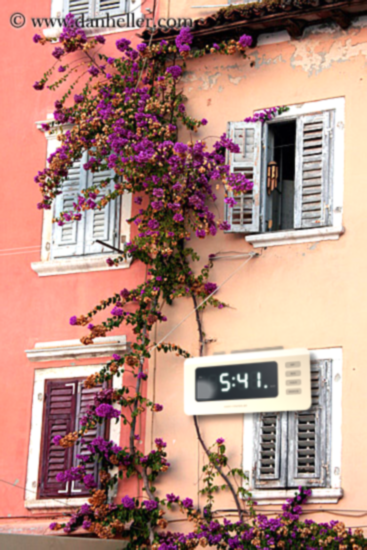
**5:41**
